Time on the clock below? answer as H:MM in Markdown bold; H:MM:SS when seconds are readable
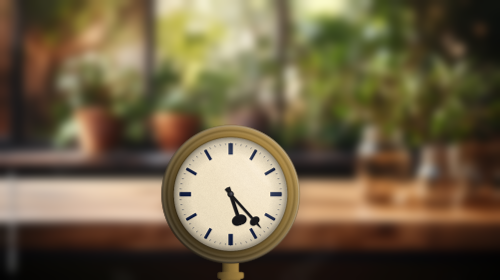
**5:23**
